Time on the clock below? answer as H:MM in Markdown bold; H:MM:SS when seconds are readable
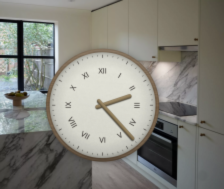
**2:23**
